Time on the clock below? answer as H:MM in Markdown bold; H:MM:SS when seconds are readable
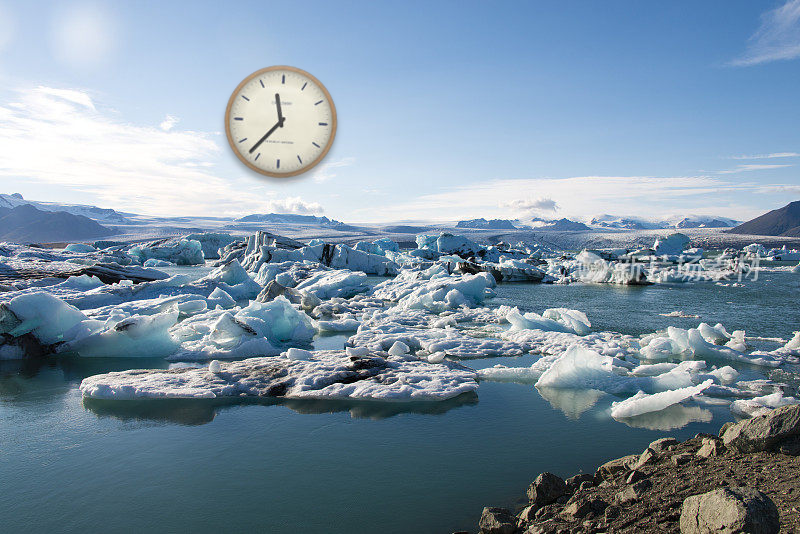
**11:37**
